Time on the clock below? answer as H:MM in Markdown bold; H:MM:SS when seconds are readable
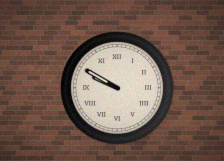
**9:50**
